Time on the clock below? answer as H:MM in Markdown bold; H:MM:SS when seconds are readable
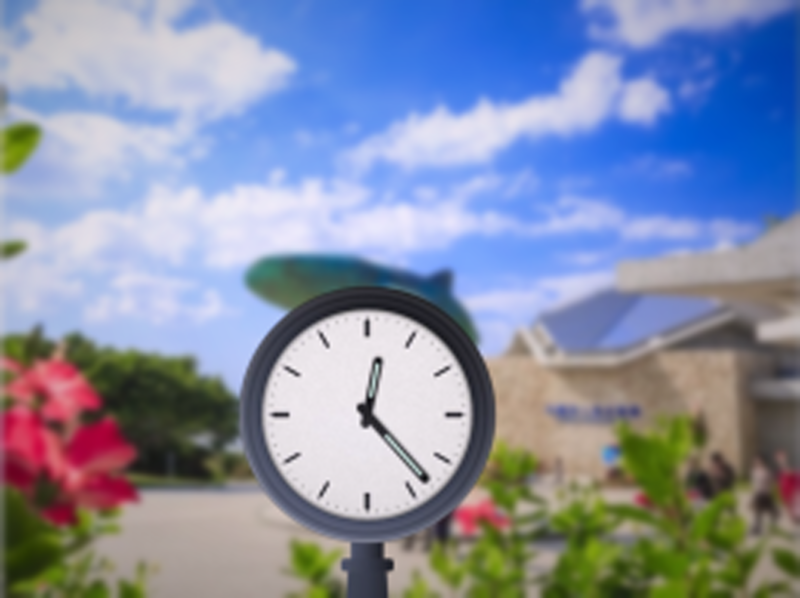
**12:23**
